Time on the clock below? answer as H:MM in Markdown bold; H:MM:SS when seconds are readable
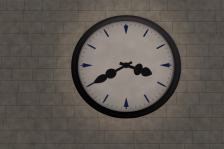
**3:40**
